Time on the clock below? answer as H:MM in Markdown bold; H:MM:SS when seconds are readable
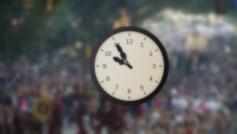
**9:55**
